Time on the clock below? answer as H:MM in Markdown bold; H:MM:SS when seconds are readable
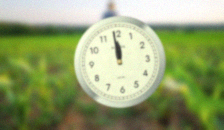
**11:59**
